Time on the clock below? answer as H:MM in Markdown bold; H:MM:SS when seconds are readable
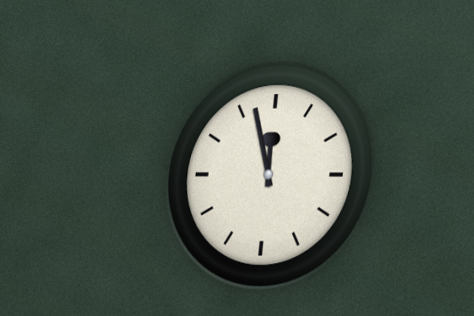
**11:57**
